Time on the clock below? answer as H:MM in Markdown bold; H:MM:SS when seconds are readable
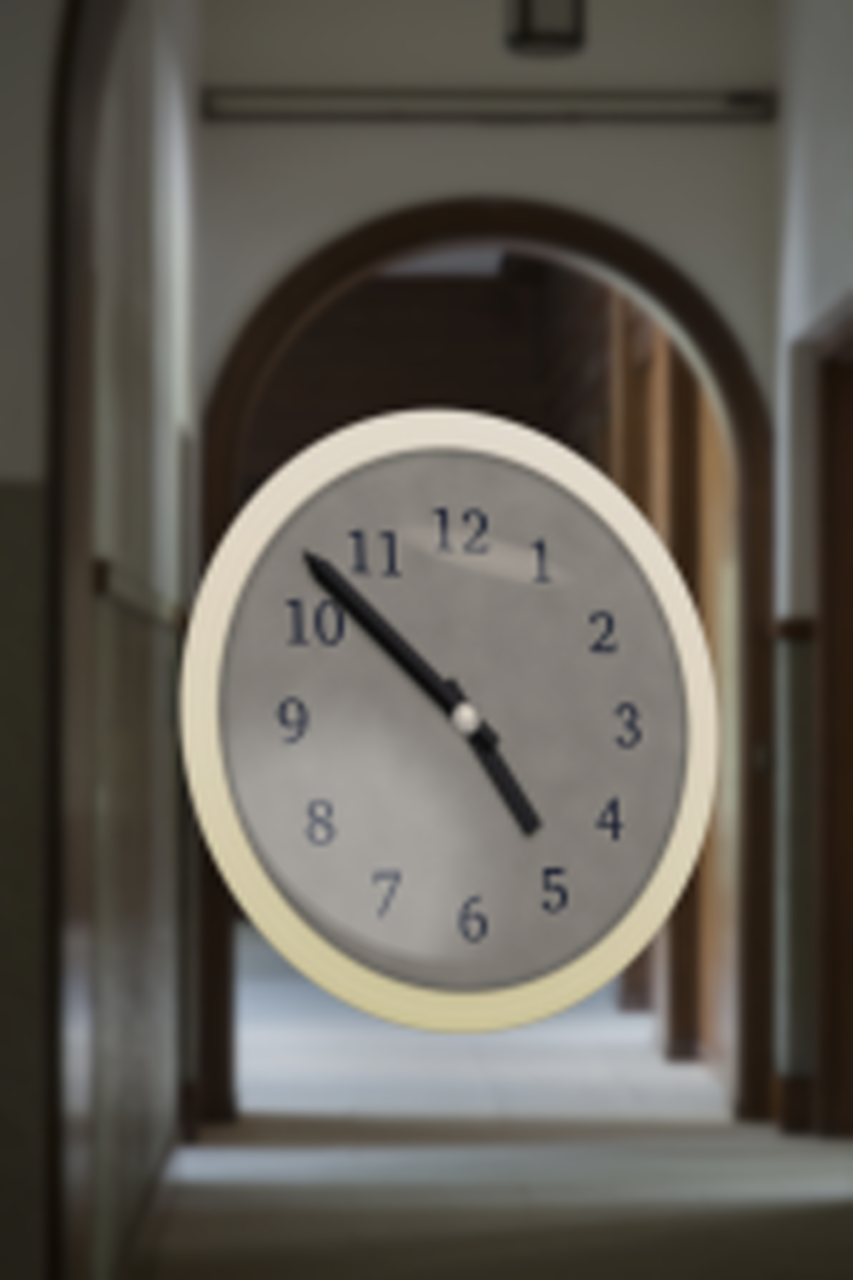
**4:52**
